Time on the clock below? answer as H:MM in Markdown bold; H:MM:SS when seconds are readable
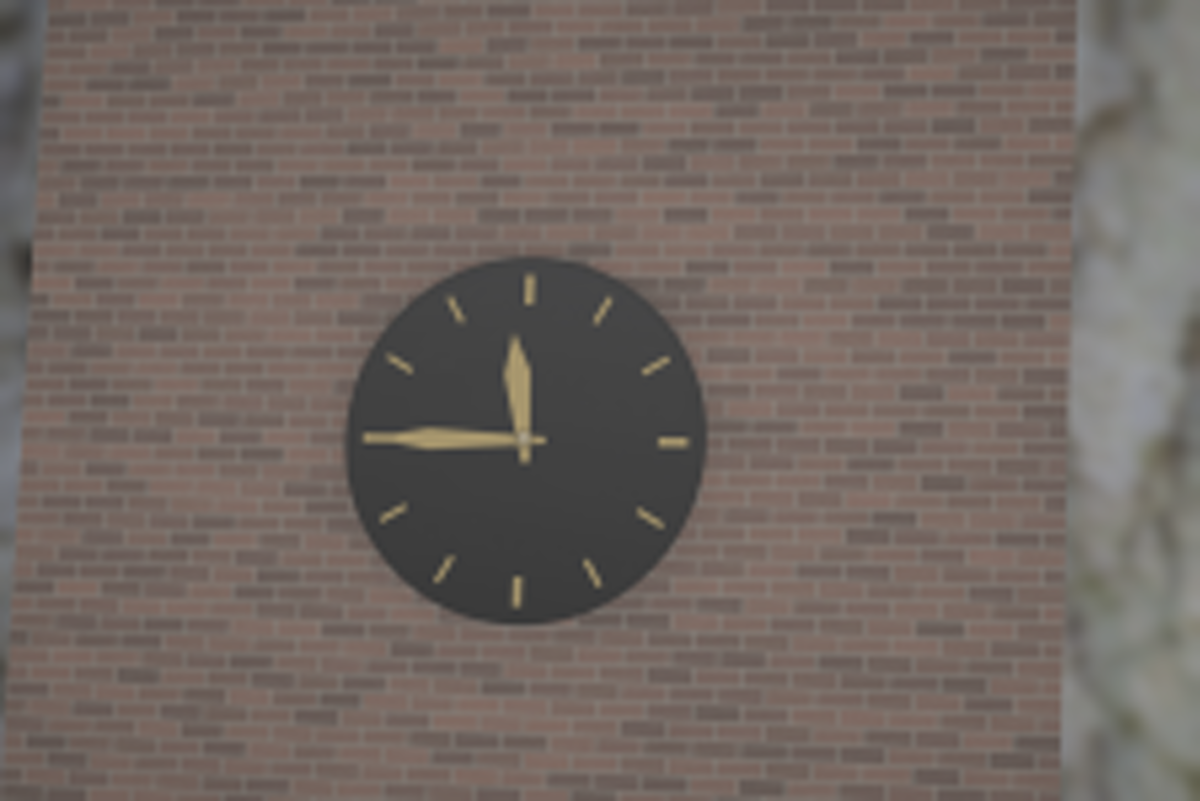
**11:45**
